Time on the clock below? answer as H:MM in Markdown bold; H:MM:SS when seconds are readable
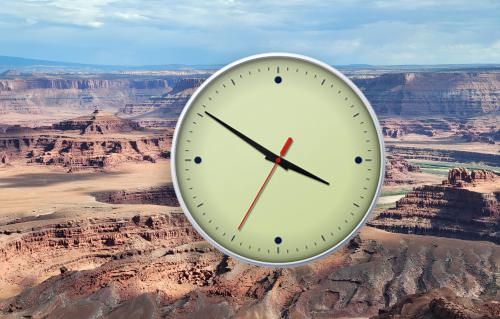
**3:50:35**
